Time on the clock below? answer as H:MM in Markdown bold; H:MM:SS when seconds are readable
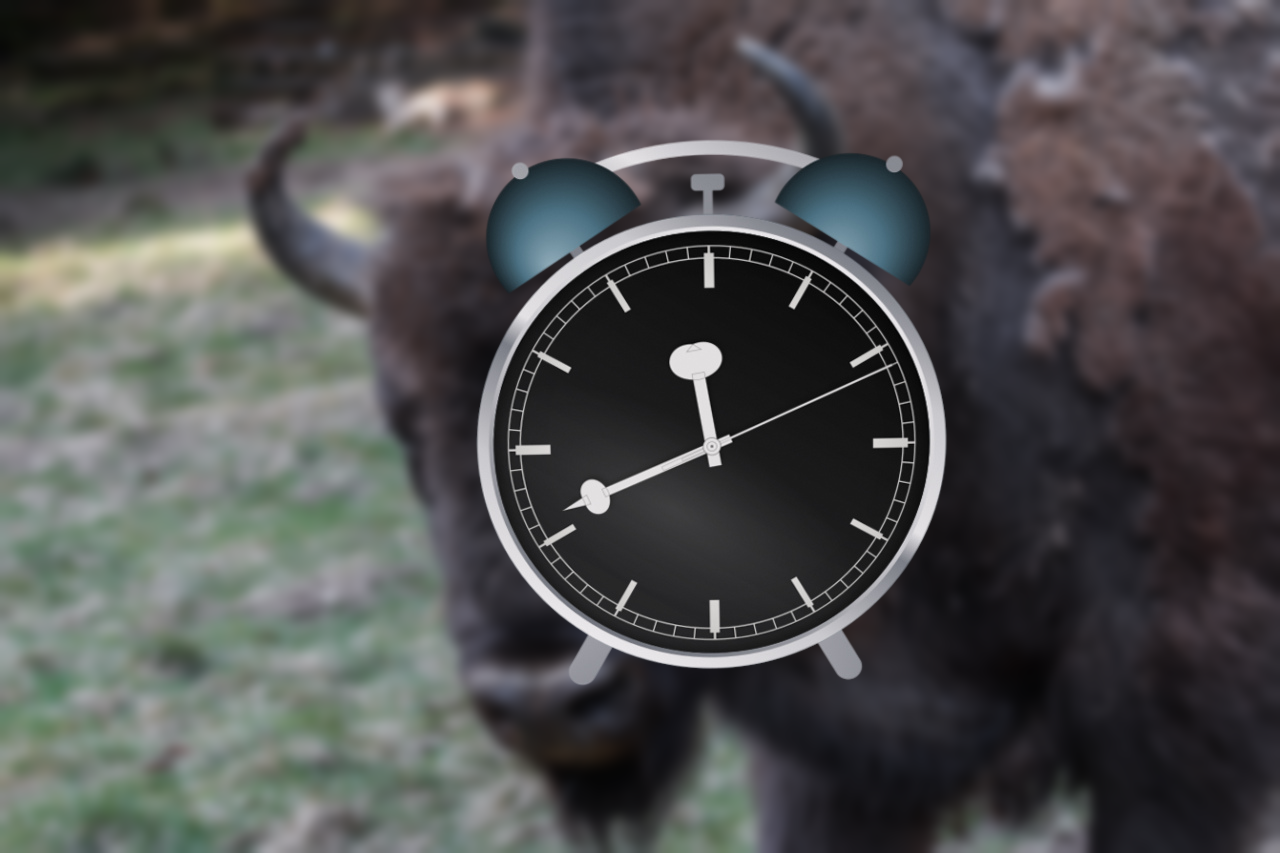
**11:41:11**
